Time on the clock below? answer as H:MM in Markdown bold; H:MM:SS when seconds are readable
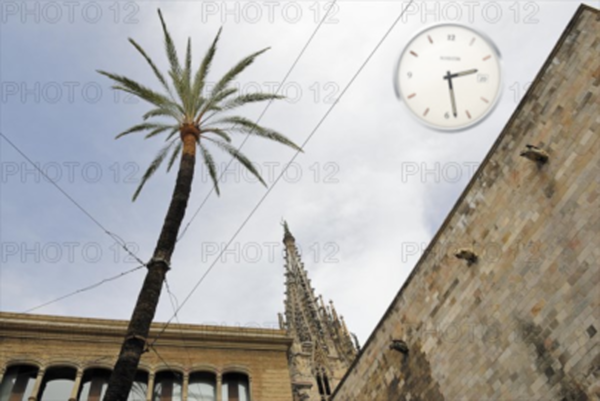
**2:28**
